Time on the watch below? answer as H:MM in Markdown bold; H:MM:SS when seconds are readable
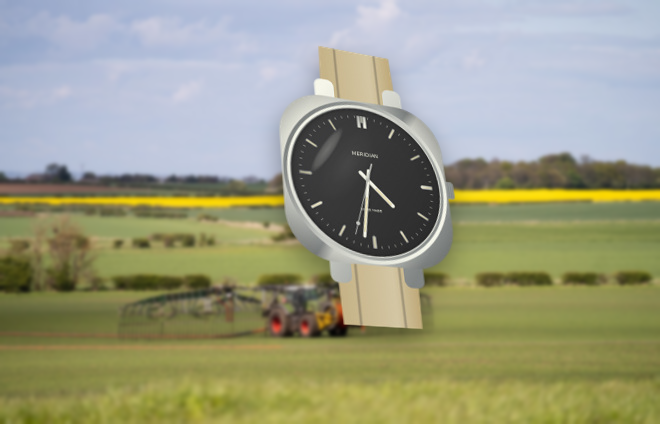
**4:31:33**
